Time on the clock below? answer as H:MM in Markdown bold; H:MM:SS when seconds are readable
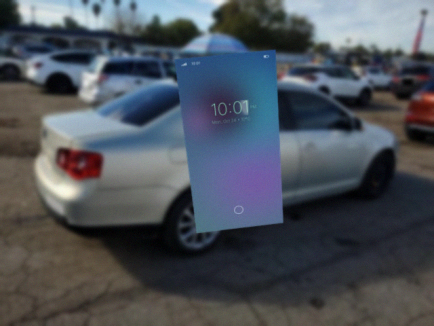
**10:01**
